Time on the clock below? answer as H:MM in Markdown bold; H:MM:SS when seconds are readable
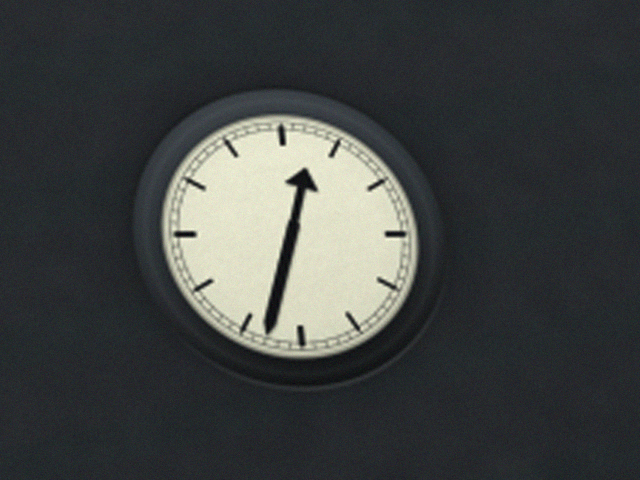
**12:33**
